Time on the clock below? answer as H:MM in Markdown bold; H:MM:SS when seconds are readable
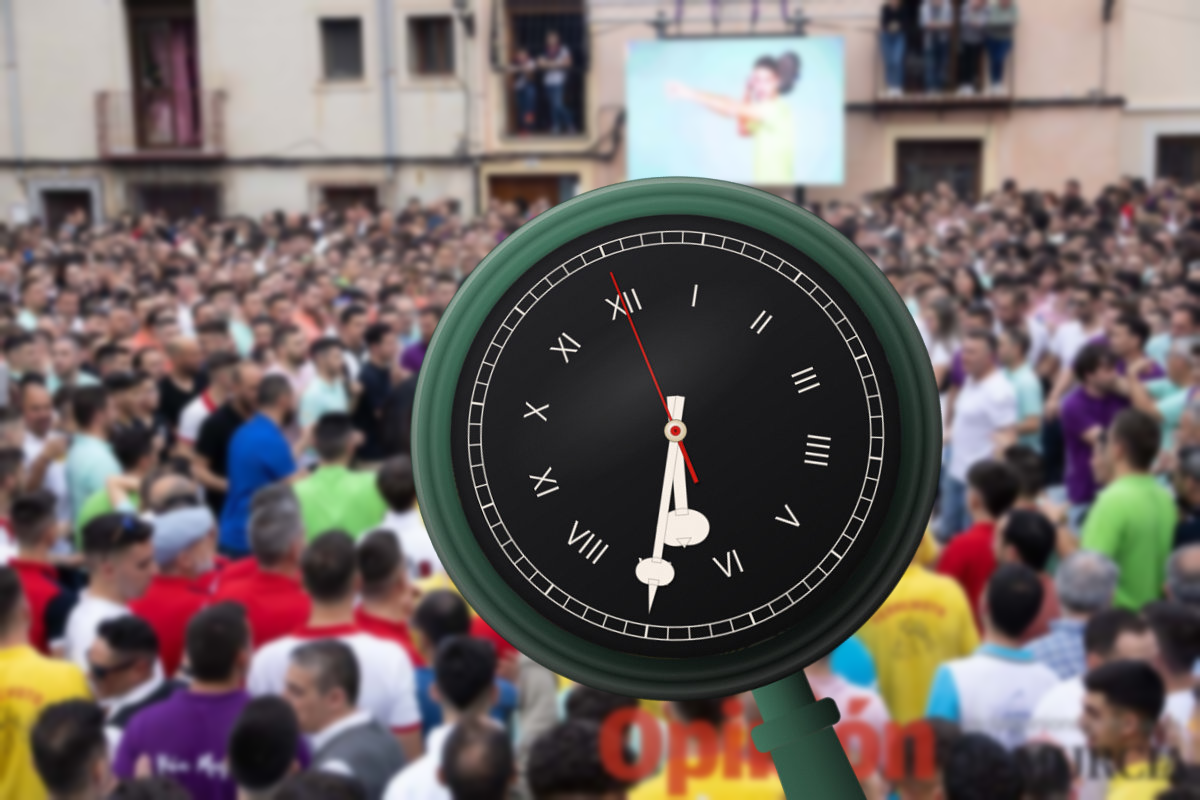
**6:35:00**
